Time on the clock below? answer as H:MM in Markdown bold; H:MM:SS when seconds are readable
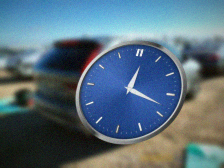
**12:18**
